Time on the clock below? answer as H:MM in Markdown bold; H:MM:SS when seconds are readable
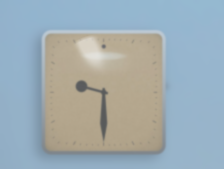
**9:30**
